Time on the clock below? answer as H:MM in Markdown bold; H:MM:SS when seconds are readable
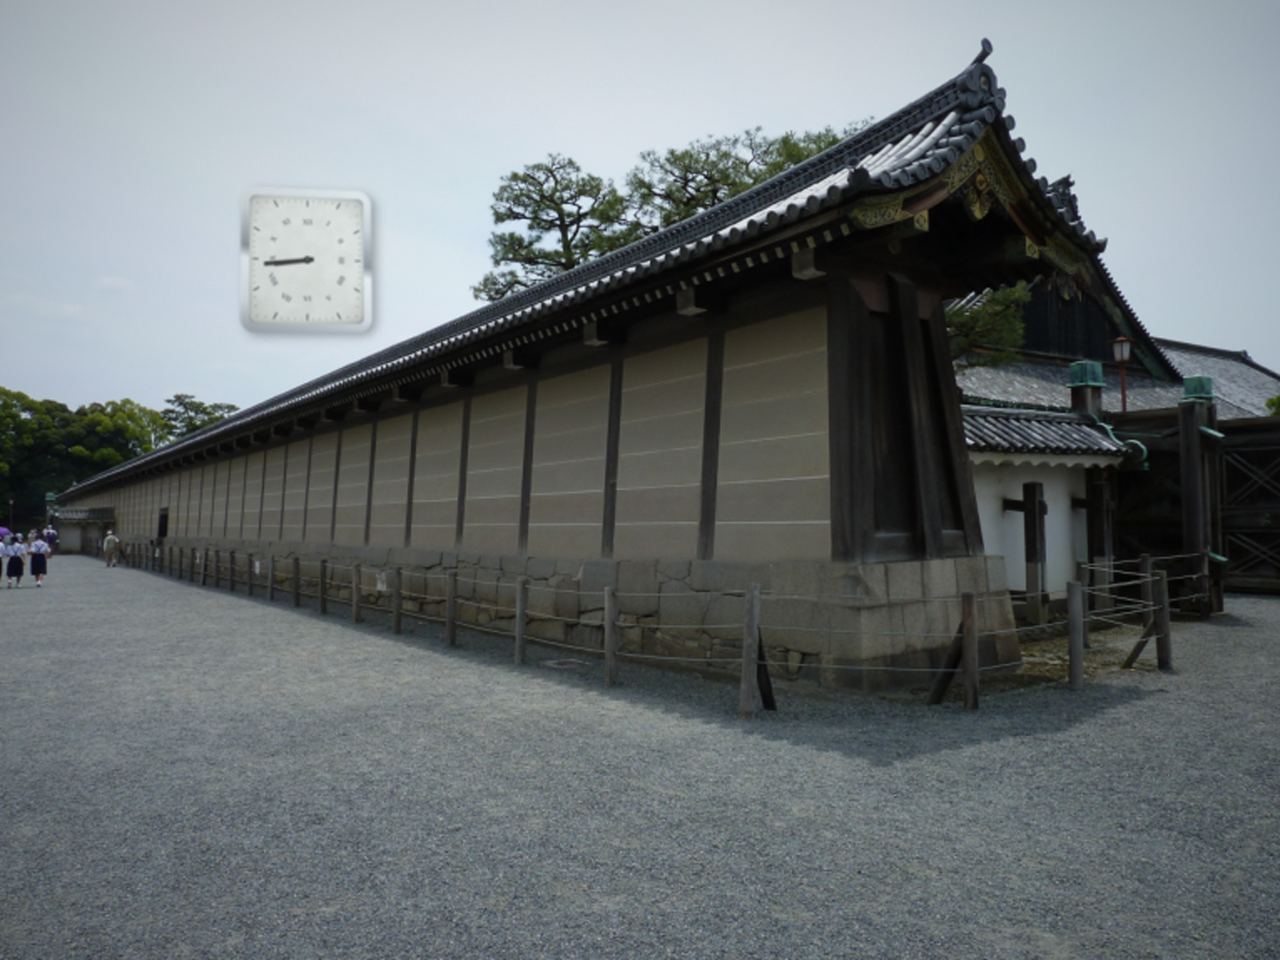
**8:44**
